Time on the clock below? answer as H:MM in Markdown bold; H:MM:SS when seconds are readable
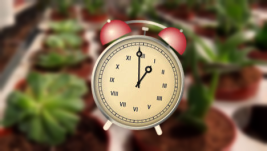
**12:59**
